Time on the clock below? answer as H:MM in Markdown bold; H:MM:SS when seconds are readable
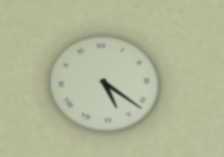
**5:22**
